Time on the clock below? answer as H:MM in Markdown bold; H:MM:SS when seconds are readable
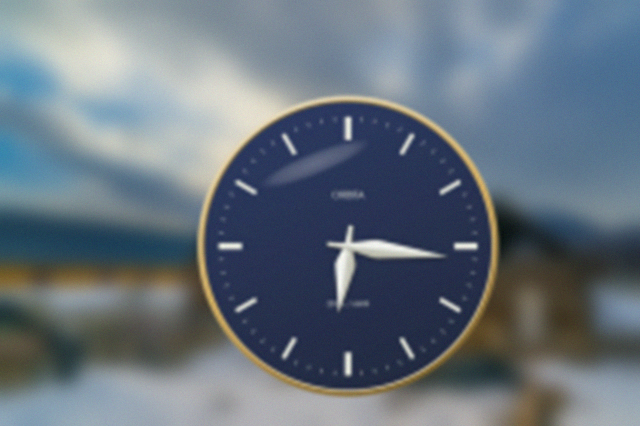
**6:16**
